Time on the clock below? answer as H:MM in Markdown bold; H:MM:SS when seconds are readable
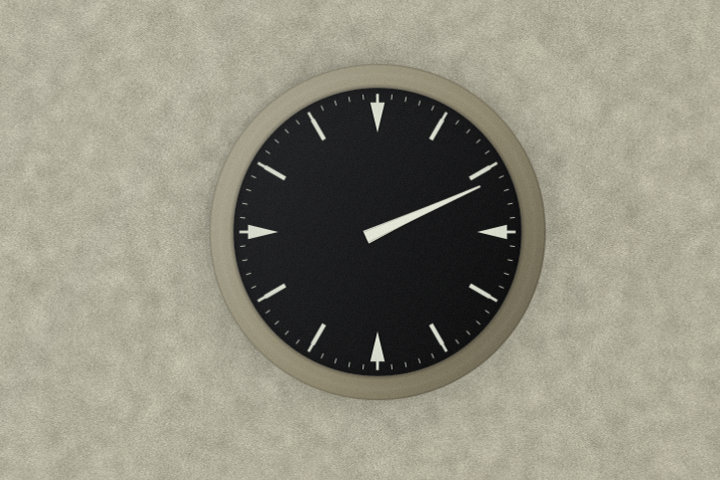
**2:11**
